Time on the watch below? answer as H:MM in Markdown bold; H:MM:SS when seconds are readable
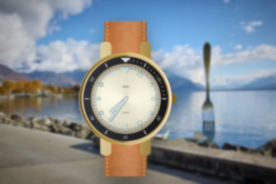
**7:36**
